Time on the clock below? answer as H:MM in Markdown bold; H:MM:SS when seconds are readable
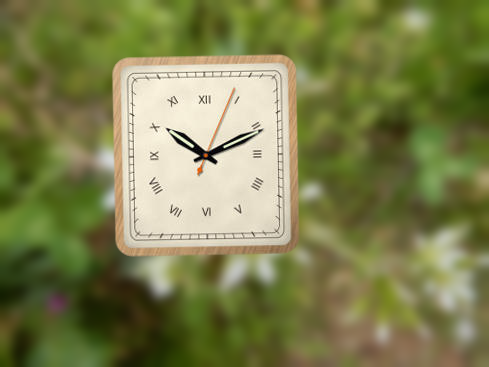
**10:11:04**
